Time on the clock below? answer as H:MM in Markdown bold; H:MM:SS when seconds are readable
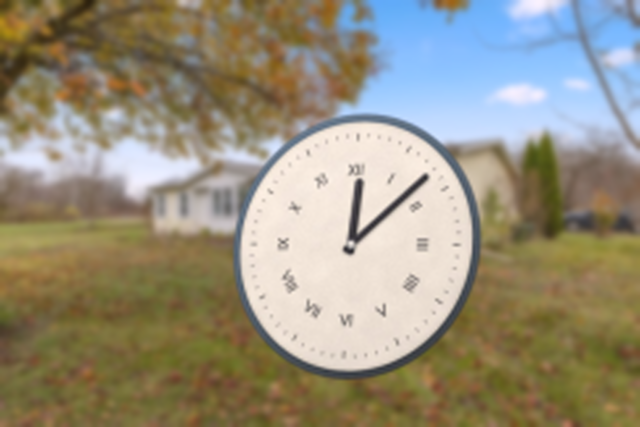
**12:08**
